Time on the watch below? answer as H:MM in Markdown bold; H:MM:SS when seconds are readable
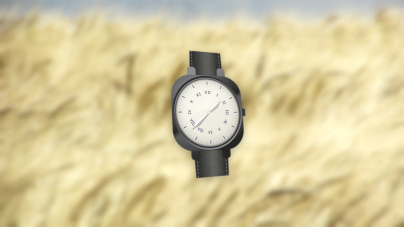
**1:38**
